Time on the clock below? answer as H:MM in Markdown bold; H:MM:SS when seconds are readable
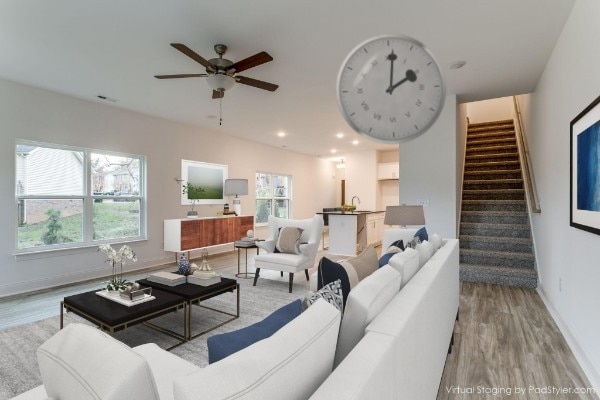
**2:01**
